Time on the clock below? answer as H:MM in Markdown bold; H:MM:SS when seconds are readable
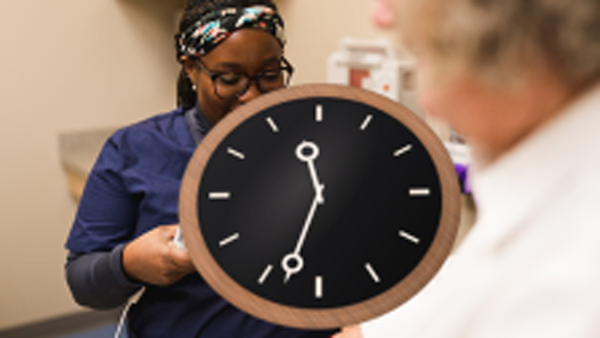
**11:33**
